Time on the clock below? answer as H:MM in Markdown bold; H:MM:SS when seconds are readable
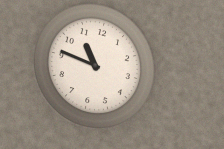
**10:46**
